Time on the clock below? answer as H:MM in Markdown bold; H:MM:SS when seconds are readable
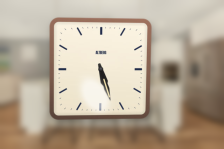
**5:27**
